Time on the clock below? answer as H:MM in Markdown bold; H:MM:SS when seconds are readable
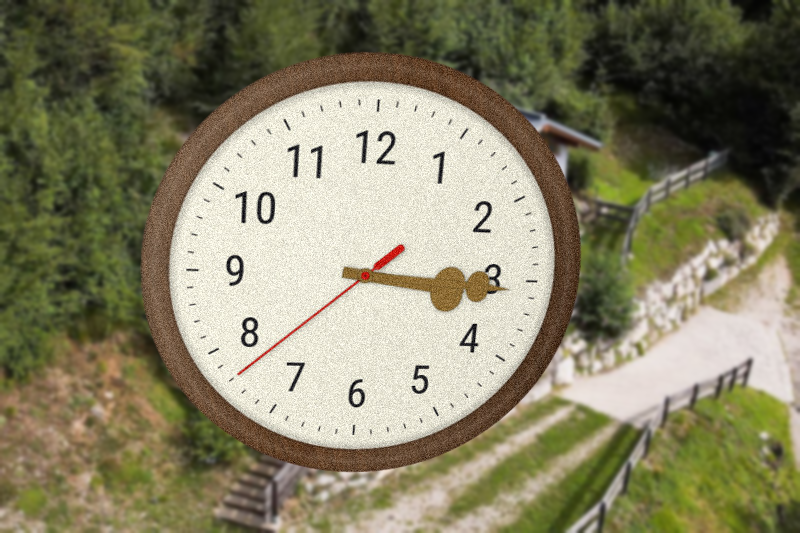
**3:15:38**
